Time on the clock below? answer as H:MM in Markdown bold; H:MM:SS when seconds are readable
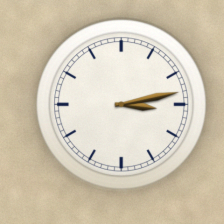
**3:13**
